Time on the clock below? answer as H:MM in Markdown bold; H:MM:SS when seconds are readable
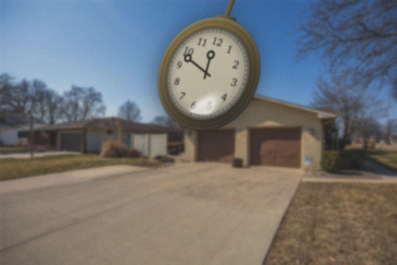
**11:48**
